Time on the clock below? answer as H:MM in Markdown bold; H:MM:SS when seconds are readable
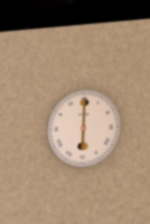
**6:00**
